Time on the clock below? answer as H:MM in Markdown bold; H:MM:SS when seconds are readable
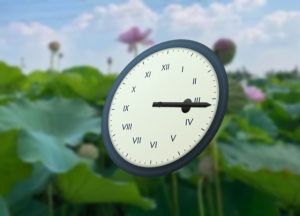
**3:16**
